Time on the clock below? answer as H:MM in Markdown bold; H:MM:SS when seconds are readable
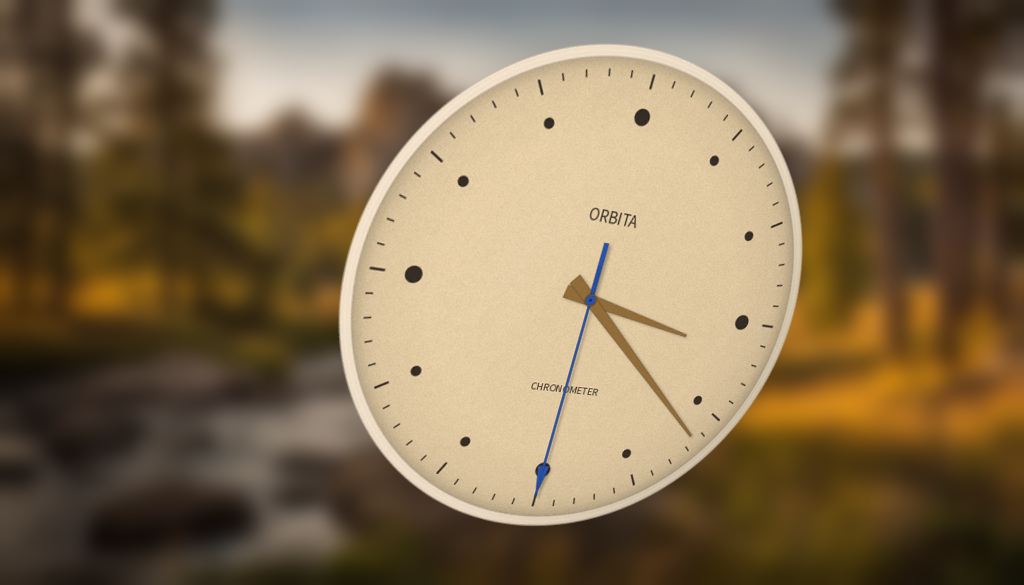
**3:21:30**
